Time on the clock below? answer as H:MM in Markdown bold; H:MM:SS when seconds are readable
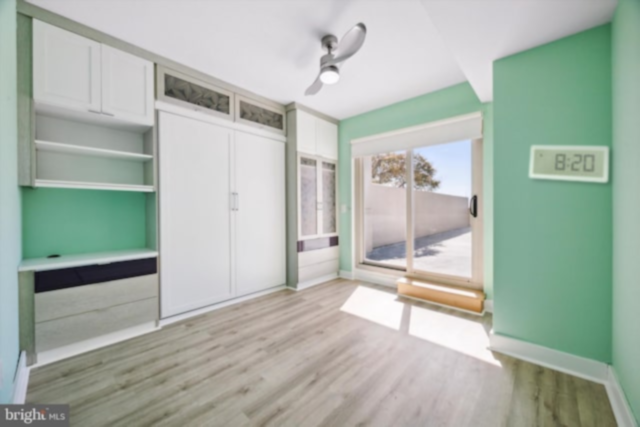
**8:20**
